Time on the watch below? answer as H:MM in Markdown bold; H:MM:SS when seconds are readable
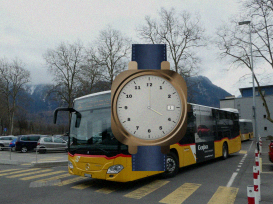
**4:00**
